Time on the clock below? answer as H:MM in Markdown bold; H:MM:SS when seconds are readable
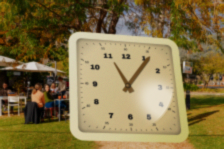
**11:06**
